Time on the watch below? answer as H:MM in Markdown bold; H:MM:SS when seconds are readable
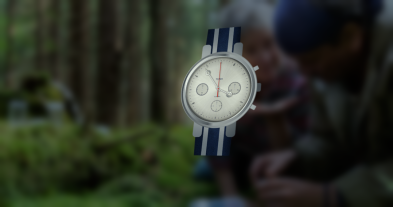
**3:54**
